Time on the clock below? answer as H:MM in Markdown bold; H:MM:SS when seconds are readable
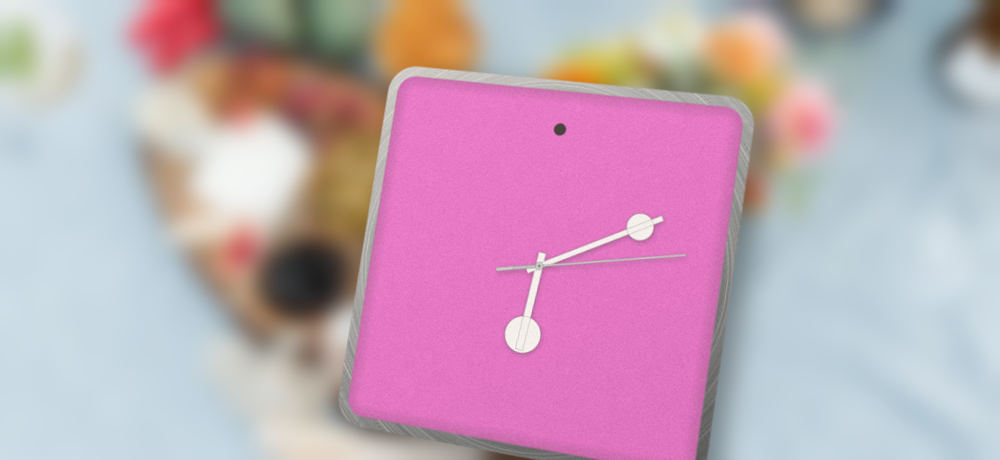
**6:10:13**
